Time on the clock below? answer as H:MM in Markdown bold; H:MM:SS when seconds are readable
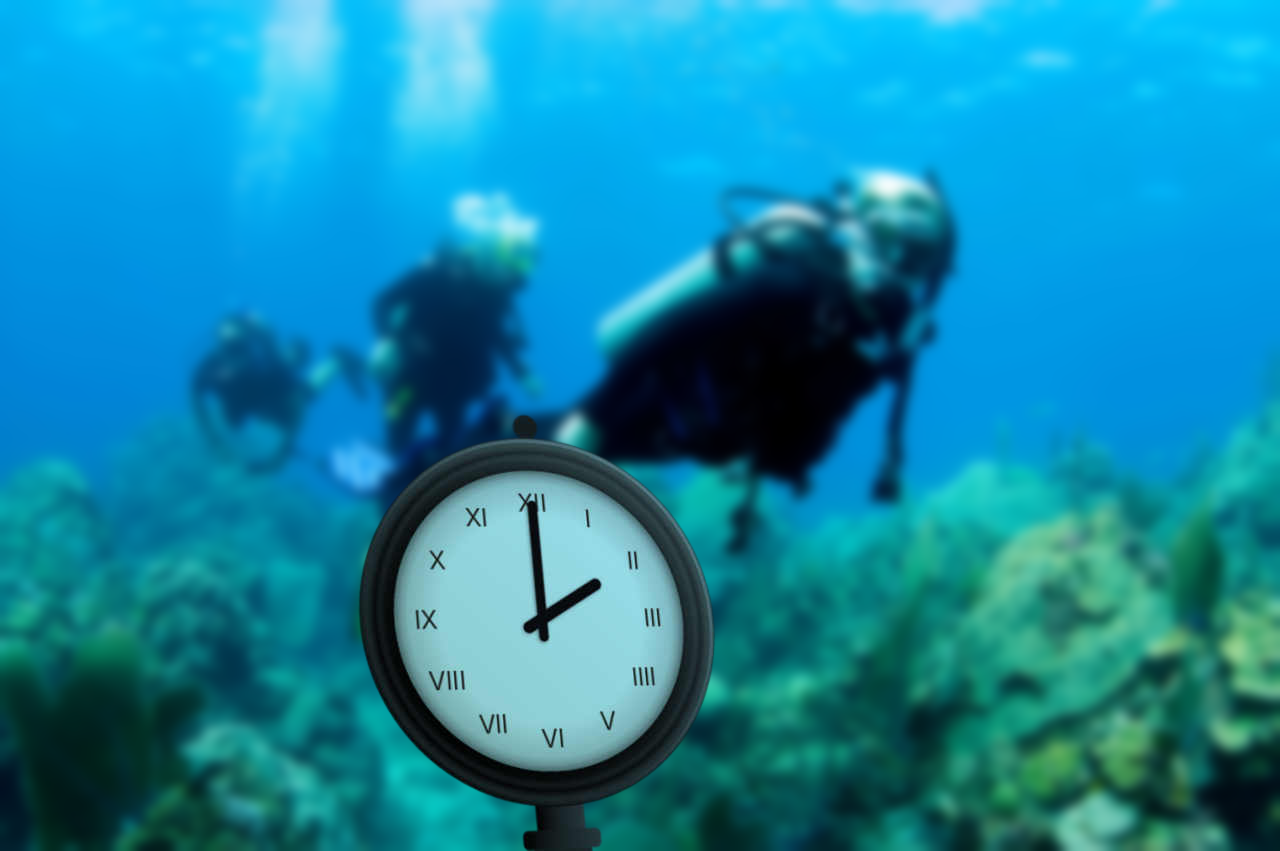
**2:00**
